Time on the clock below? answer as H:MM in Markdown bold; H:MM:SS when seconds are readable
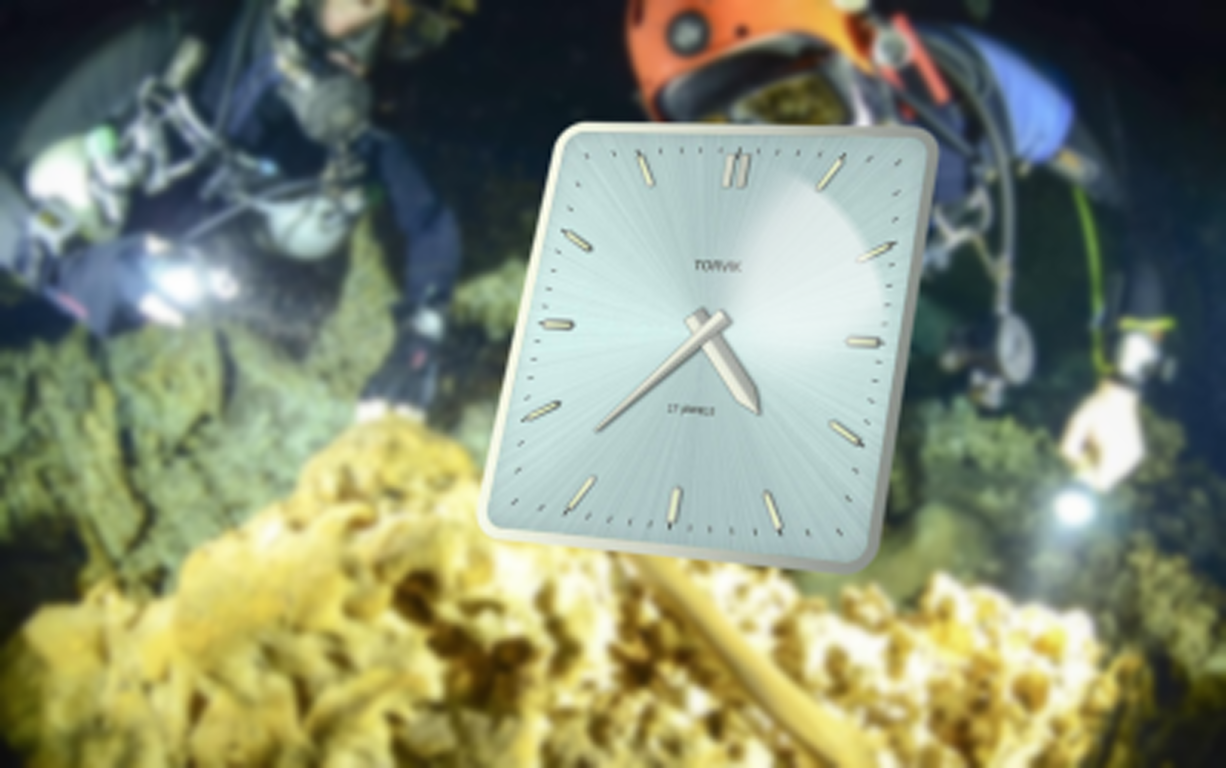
**4:37**
